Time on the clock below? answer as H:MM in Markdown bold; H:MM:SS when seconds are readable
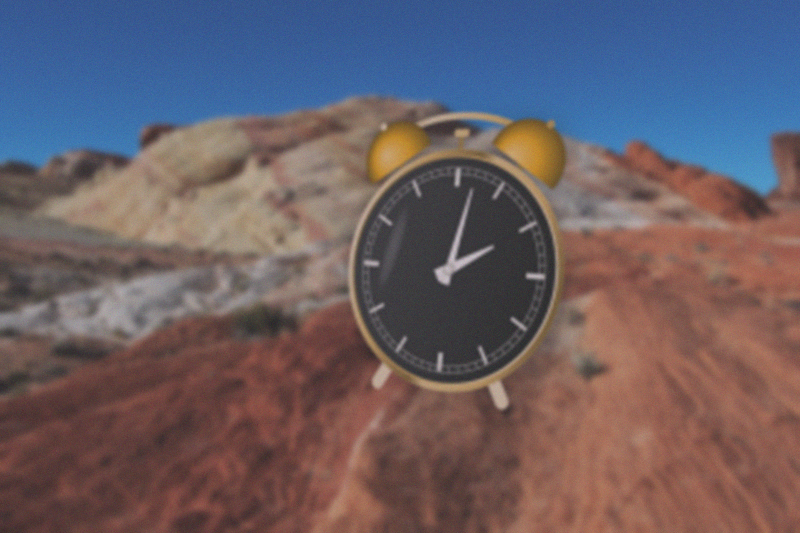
**2:02**
